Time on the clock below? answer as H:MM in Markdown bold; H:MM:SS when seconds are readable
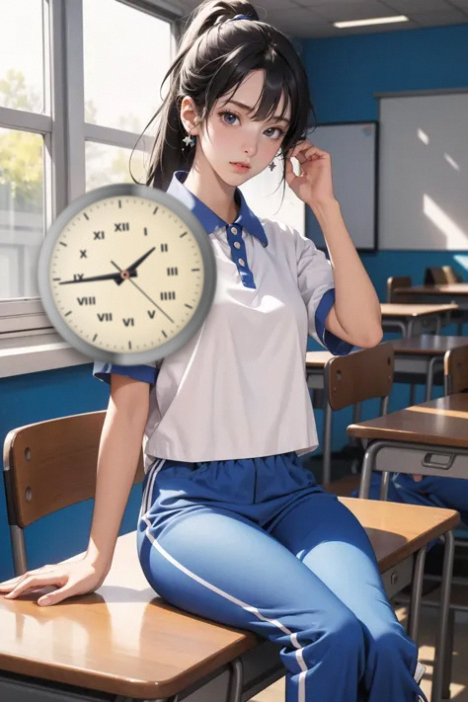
**1:44:23**
